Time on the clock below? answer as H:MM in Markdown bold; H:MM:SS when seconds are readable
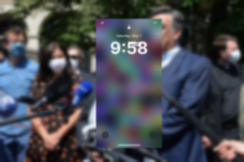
**9:58**
